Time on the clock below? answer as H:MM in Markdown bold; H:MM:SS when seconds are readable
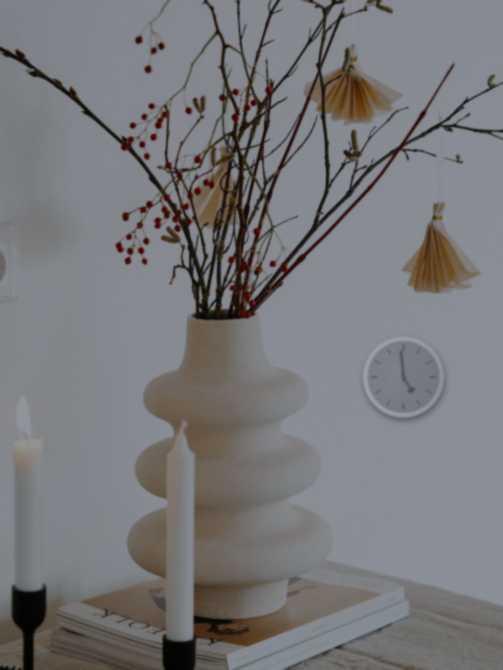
**4:59**
